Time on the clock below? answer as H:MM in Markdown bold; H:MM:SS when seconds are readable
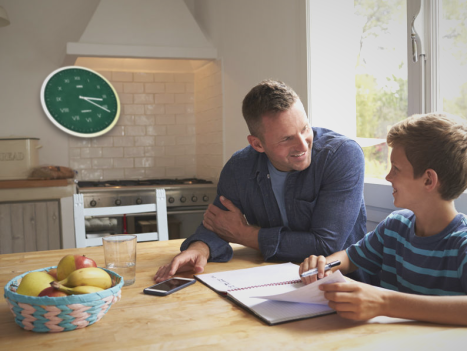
**3:21**
